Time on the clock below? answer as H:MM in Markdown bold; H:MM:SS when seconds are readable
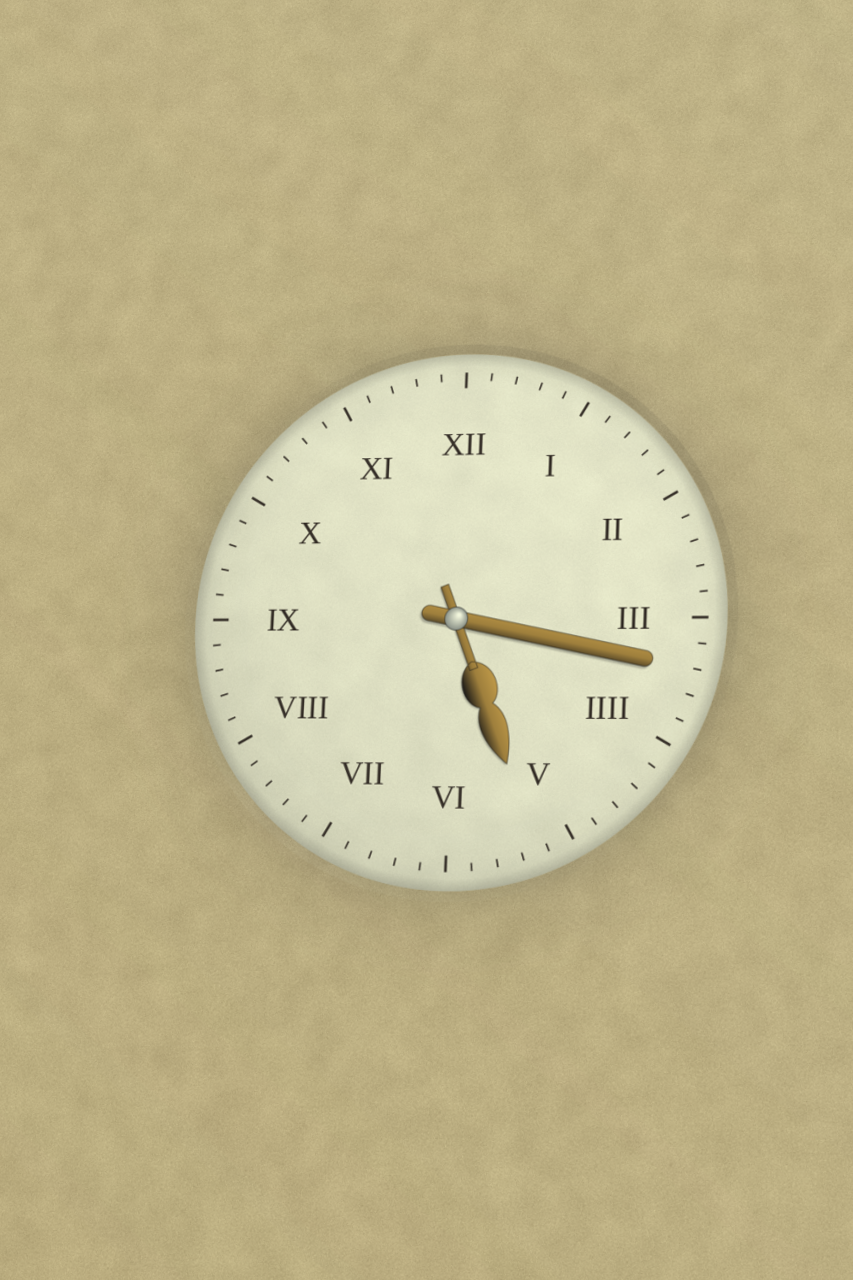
**5:17**
